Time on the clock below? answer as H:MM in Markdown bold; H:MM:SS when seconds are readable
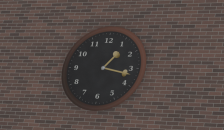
**1:17**
